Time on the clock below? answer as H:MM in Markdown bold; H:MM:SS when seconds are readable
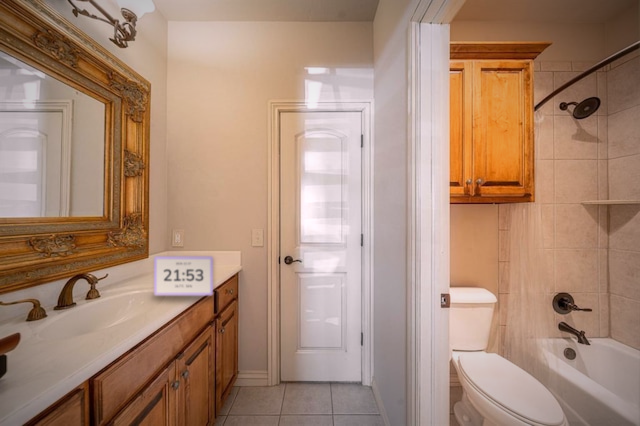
**21:53**
